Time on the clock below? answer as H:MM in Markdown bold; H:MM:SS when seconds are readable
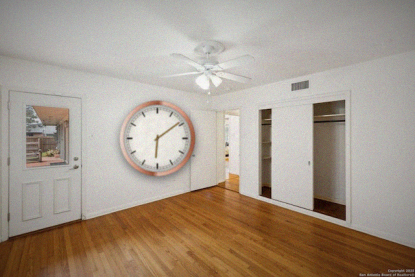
**6:09**
